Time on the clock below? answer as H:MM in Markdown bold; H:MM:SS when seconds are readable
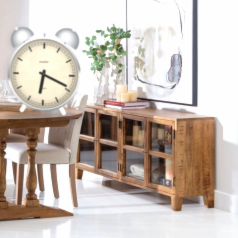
**6:19**
